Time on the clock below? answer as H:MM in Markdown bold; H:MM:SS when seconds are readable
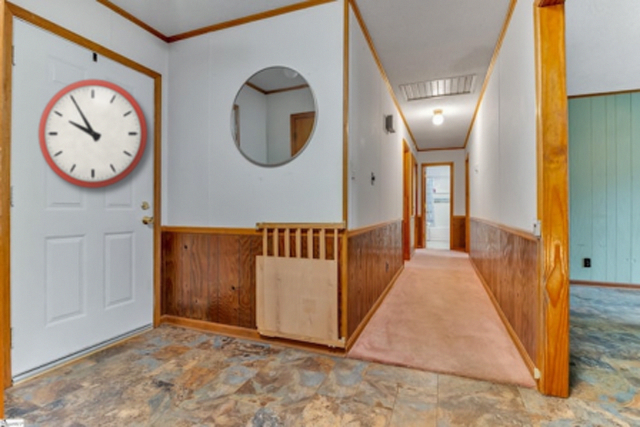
**9:55**
